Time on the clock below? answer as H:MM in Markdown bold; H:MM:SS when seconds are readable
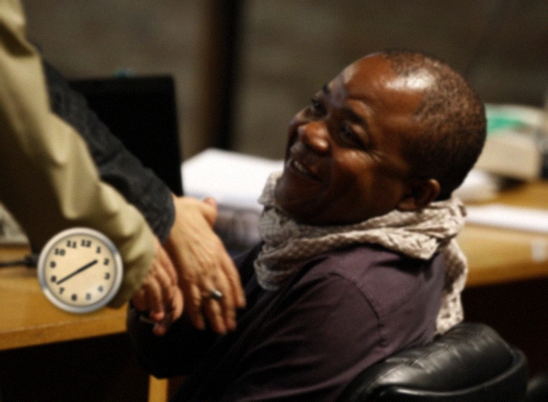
**1:38**
